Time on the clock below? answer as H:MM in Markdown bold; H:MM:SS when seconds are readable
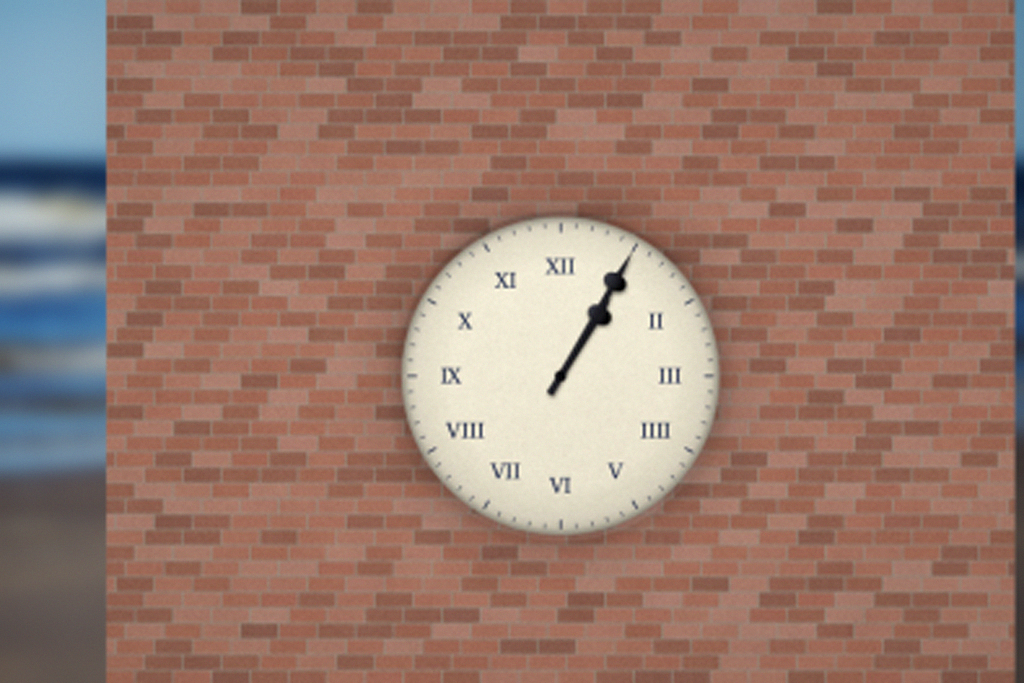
**1:05**
